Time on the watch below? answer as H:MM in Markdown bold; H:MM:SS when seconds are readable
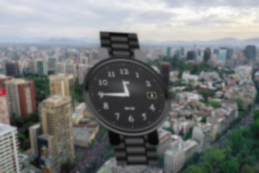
**11:45**
